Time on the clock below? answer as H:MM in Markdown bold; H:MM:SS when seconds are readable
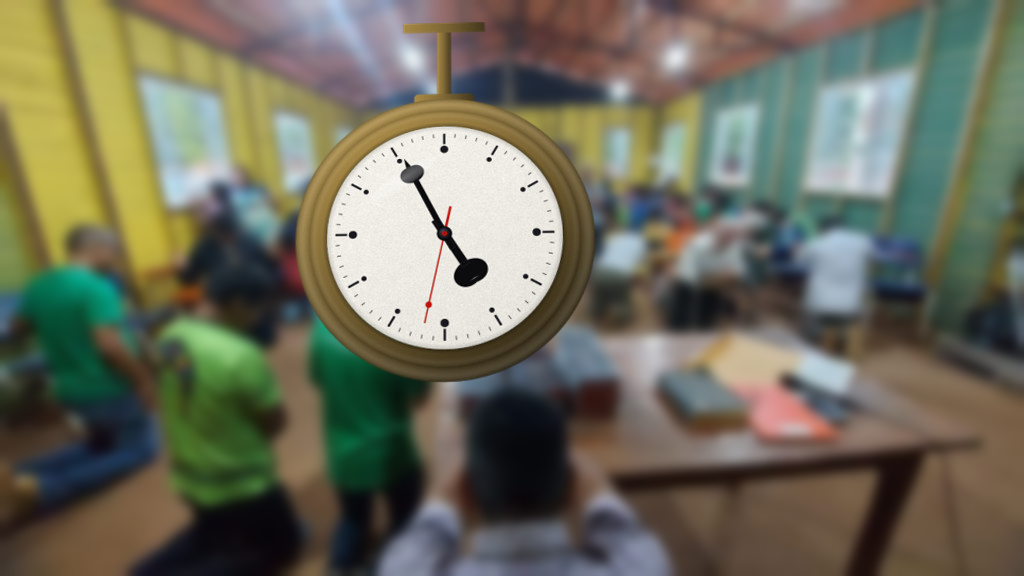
**4:55:32**
